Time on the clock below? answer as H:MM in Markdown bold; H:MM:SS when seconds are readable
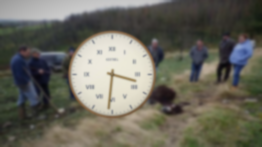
**3:31**
